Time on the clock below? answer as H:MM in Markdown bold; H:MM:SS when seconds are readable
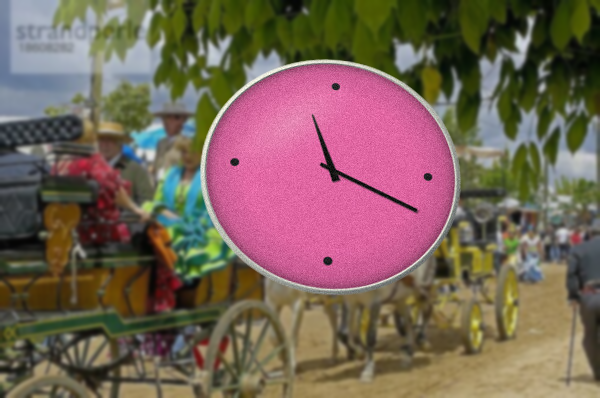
**11:19**
